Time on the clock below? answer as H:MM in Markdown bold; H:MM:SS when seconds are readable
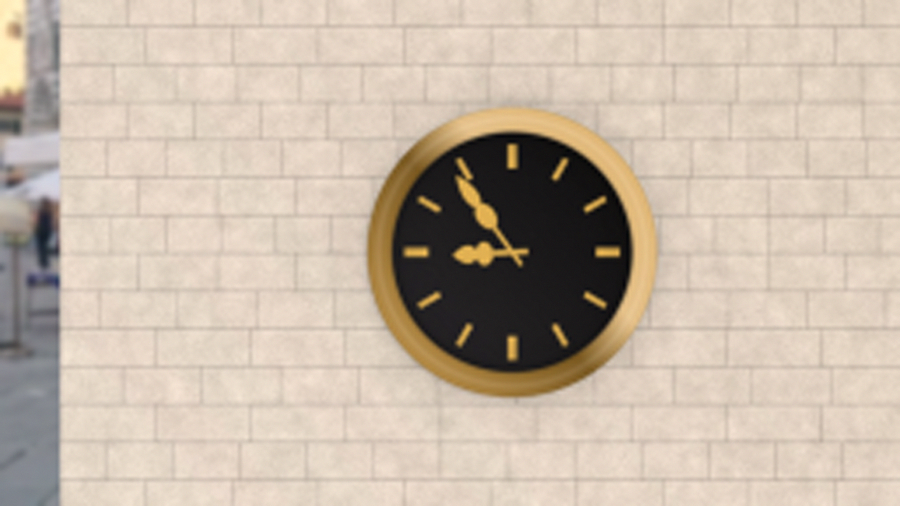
**8:54**
